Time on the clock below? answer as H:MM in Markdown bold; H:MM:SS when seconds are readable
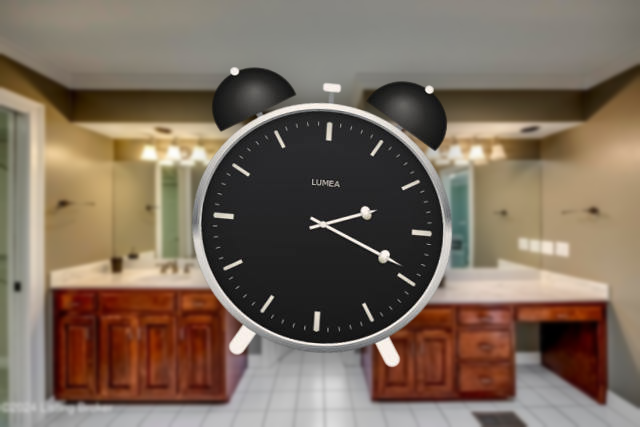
**2:19**
